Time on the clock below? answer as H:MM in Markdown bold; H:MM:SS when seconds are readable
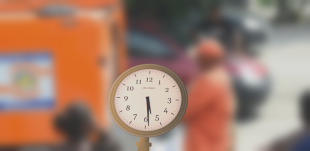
**5:29**
